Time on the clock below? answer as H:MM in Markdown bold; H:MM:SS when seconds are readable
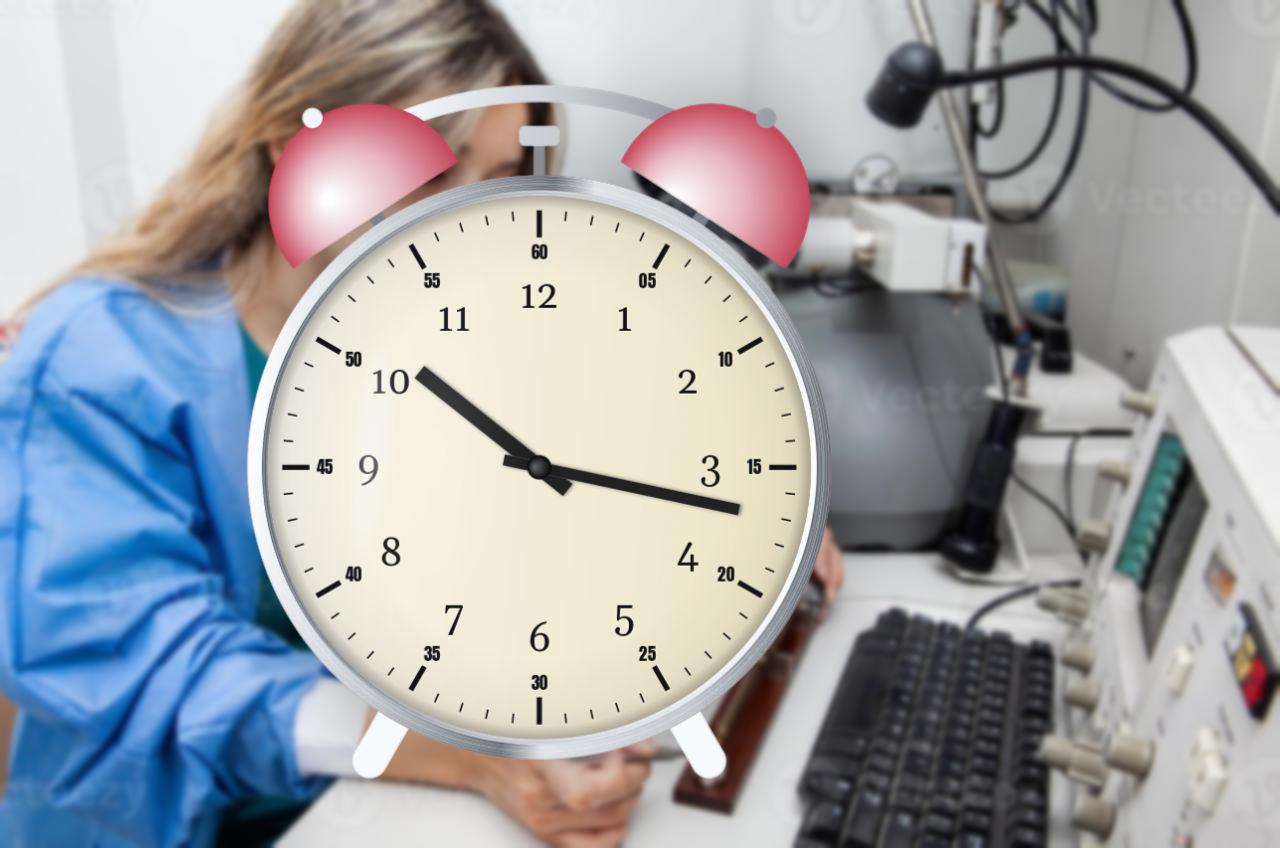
**10:17**
